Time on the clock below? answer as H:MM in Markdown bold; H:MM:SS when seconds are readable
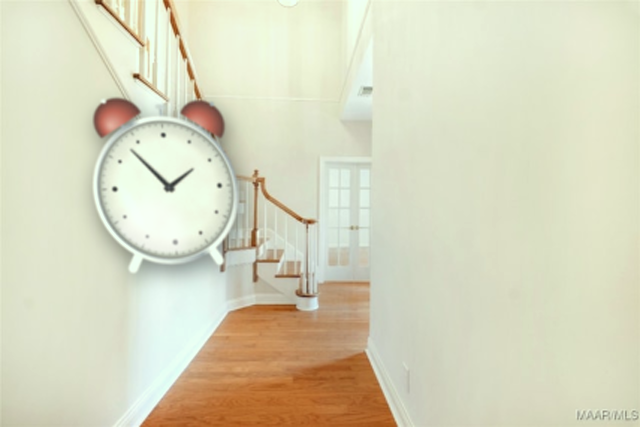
**1:53**
